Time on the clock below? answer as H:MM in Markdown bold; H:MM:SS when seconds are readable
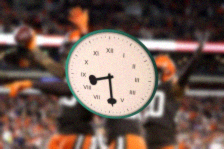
**8:29**
